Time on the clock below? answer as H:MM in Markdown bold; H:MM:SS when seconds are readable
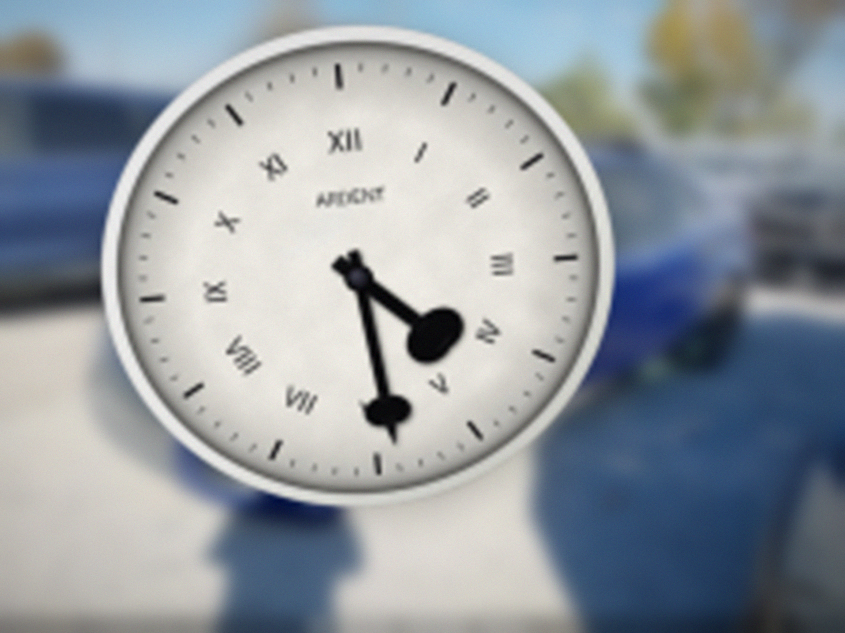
**4:29**
